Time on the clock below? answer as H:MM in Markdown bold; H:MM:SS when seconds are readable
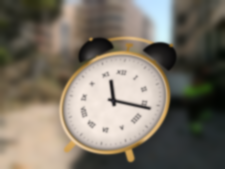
**11:16**
